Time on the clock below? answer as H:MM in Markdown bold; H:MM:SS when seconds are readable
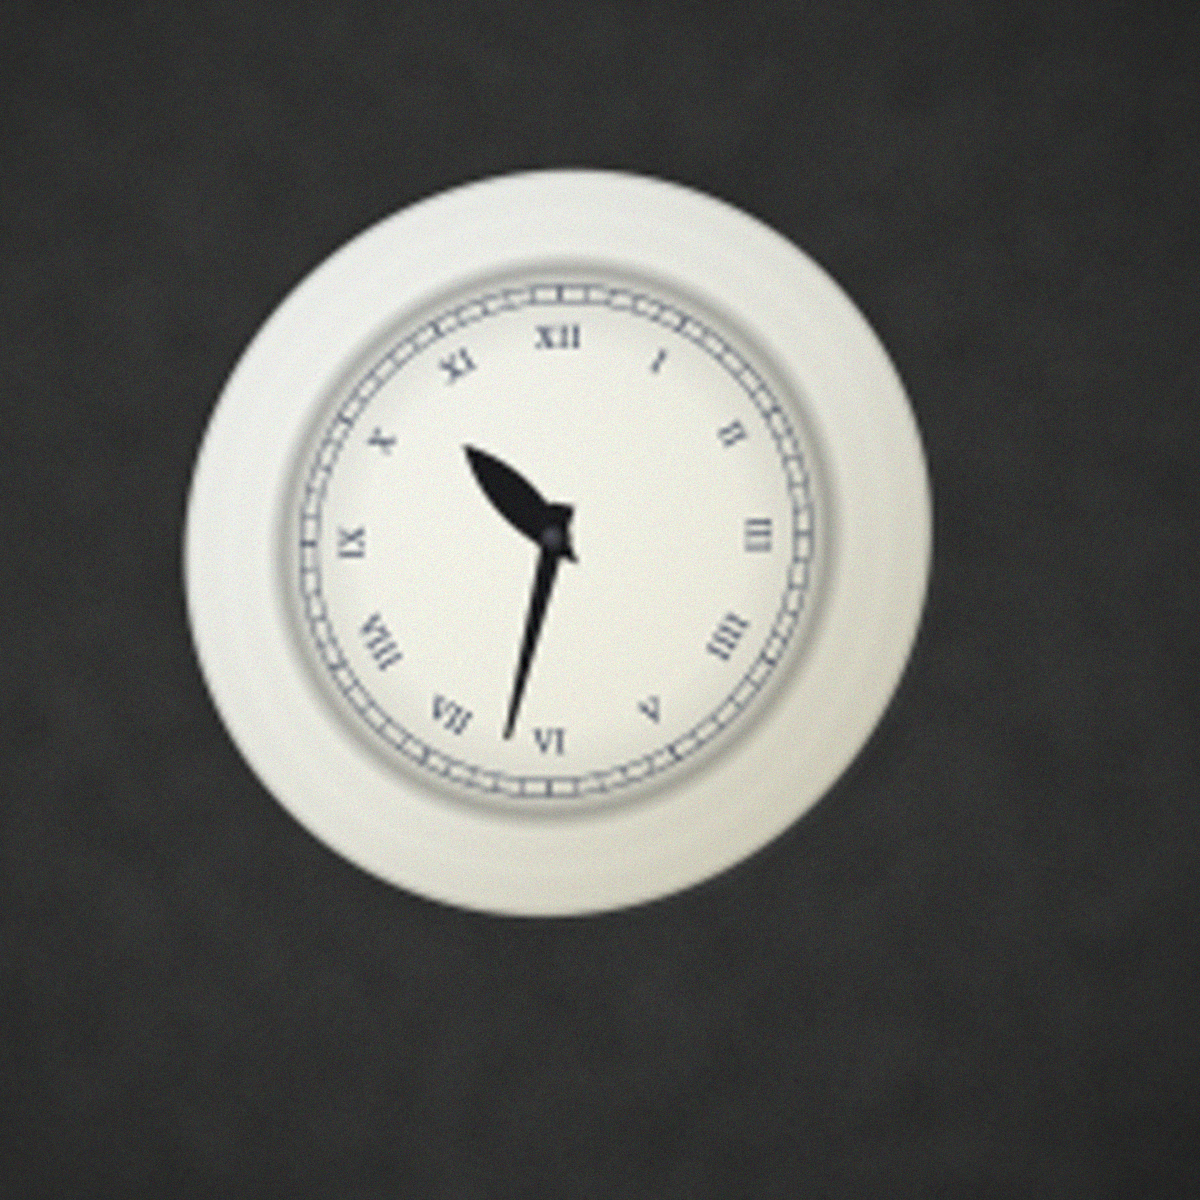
**10:32**
